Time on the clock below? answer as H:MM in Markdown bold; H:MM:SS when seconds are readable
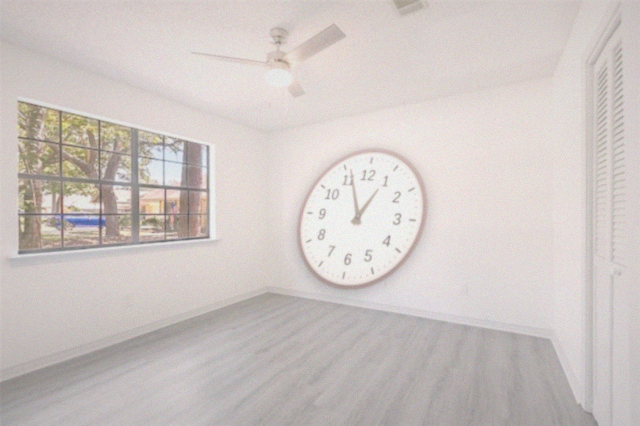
**12:56**
